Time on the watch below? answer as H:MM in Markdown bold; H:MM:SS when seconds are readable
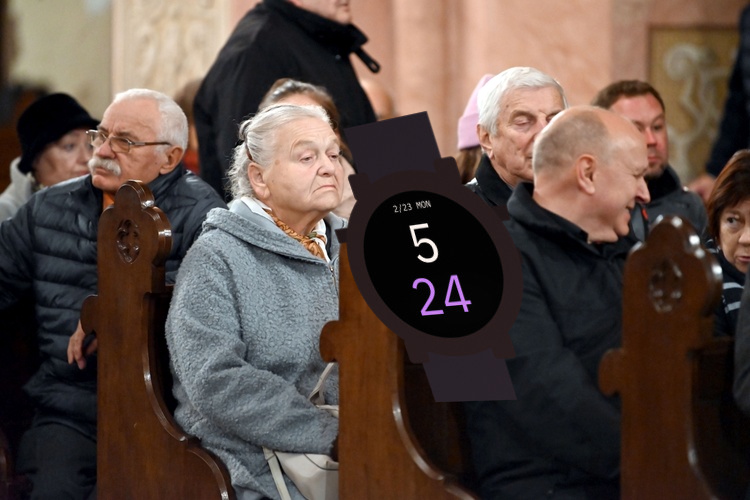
**5:24**
